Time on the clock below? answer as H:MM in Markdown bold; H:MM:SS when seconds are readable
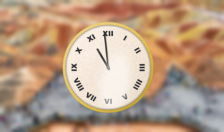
**10:59**
